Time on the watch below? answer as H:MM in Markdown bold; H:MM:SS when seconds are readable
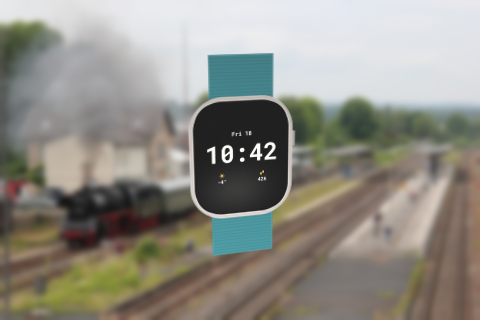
**10:42**
